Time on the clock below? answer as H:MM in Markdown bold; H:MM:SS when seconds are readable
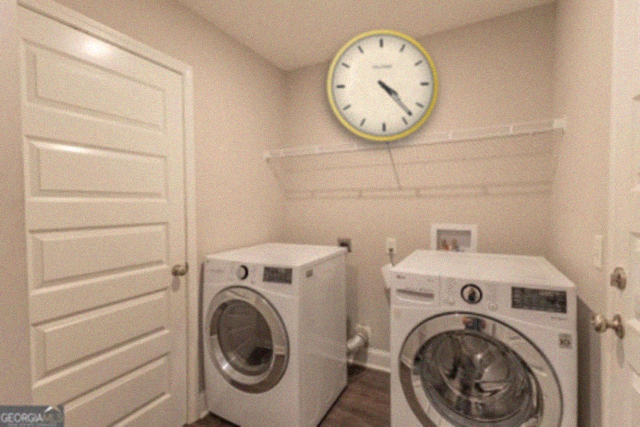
**4:23**
